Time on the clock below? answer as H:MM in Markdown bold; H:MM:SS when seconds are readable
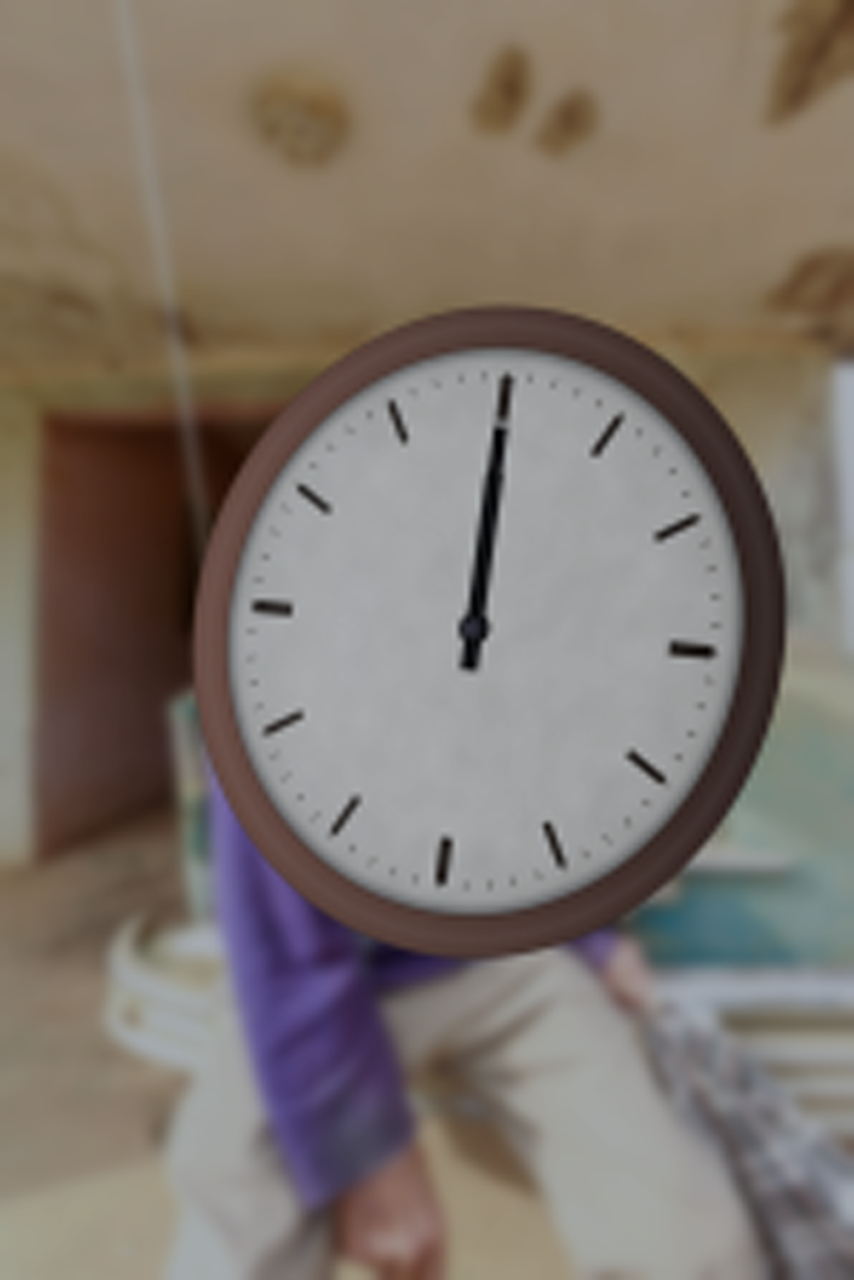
**12:00**
